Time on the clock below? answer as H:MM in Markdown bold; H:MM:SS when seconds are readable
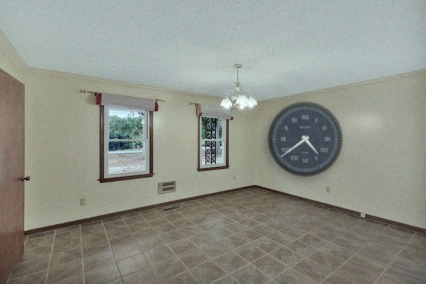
**4:39**
